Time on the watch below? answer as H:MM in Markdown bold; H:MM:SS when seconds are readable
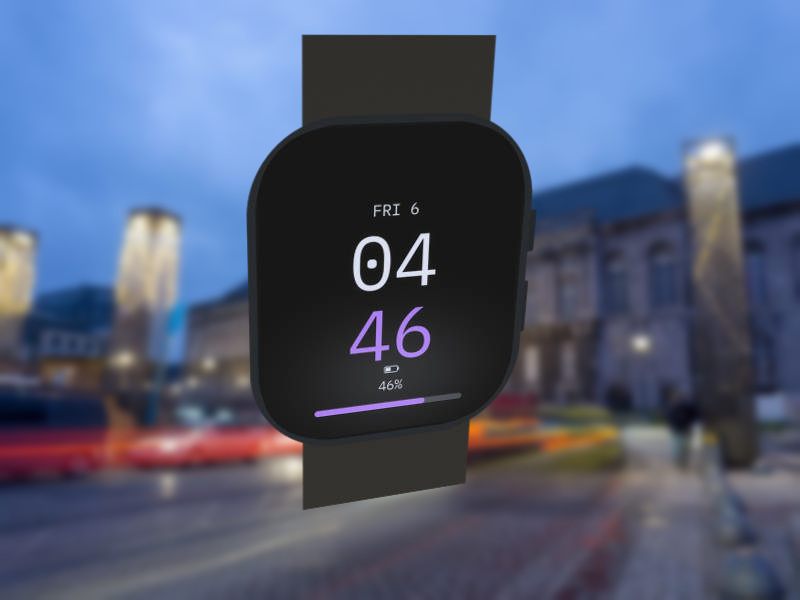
**4:46**
